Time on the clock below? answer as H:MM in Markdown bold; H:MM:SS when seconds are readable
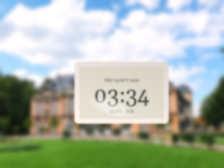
**3:34**
